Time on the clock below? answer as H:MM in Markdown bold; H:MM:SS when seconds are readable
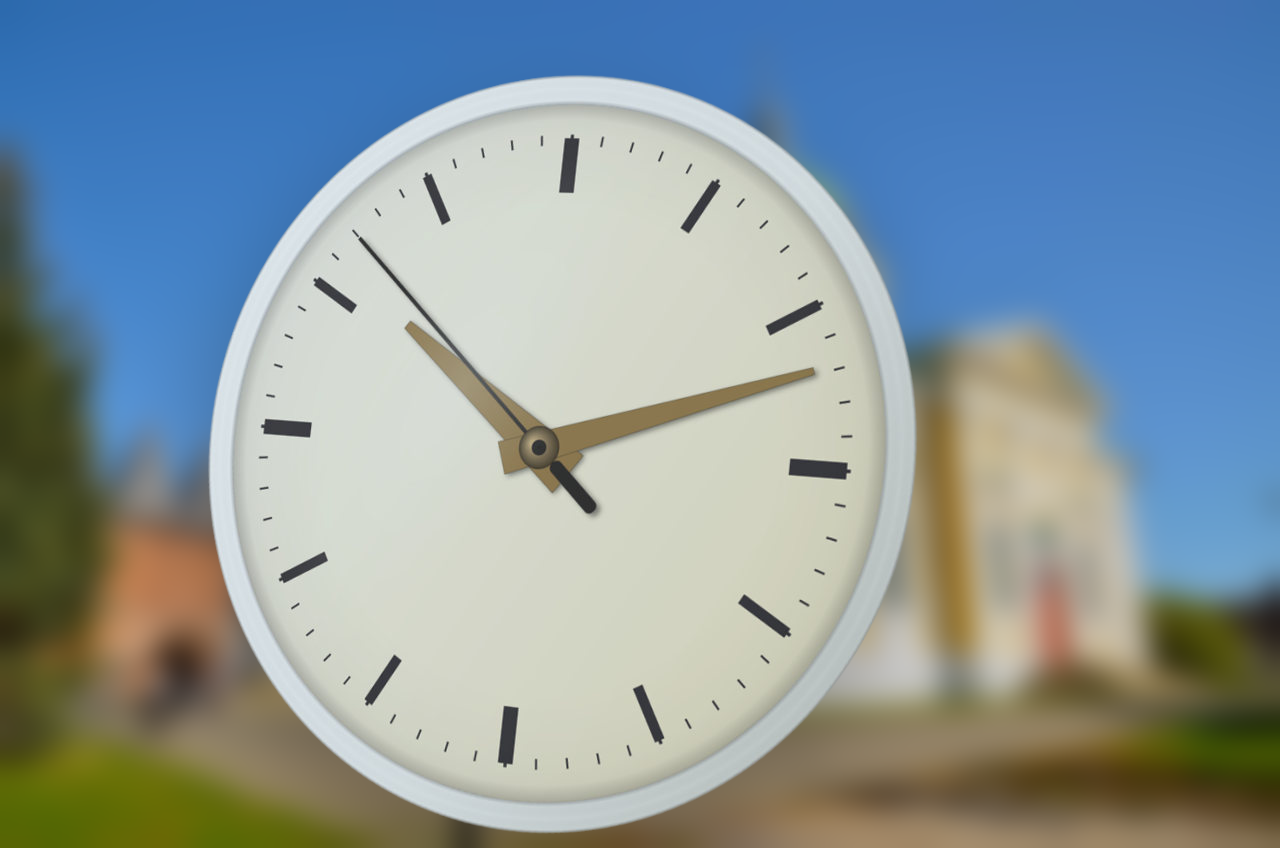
**10:11:52**
